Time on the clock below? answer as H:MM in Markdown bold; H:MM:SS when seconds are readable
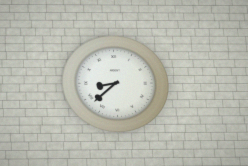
**8:38**
